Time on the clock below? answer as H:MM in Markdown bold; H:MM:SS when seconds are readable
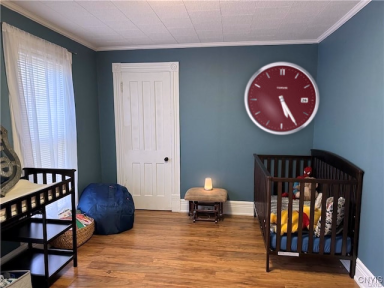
**5:25**
